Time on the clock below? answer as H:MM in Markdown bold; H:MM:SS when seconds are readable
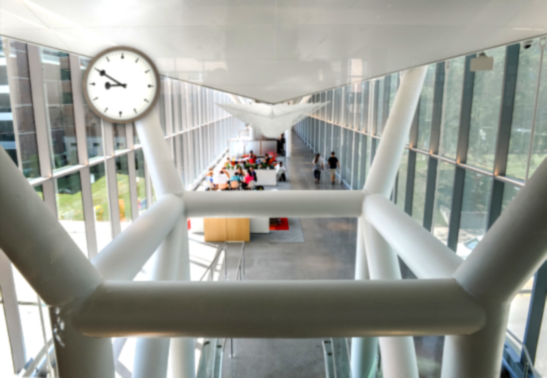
**8:50**
